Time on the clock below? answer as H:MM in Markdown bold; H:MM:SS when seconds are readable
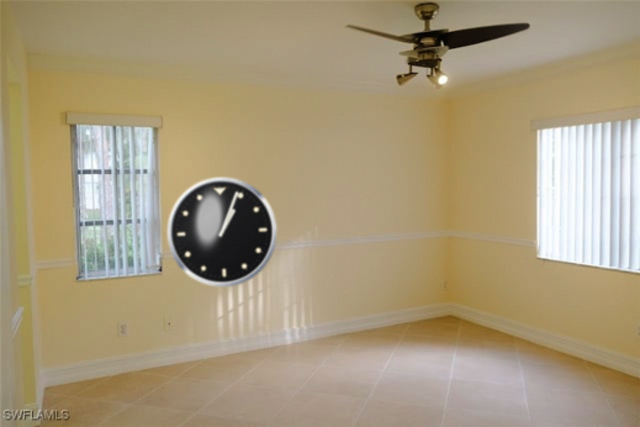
**1:04**
